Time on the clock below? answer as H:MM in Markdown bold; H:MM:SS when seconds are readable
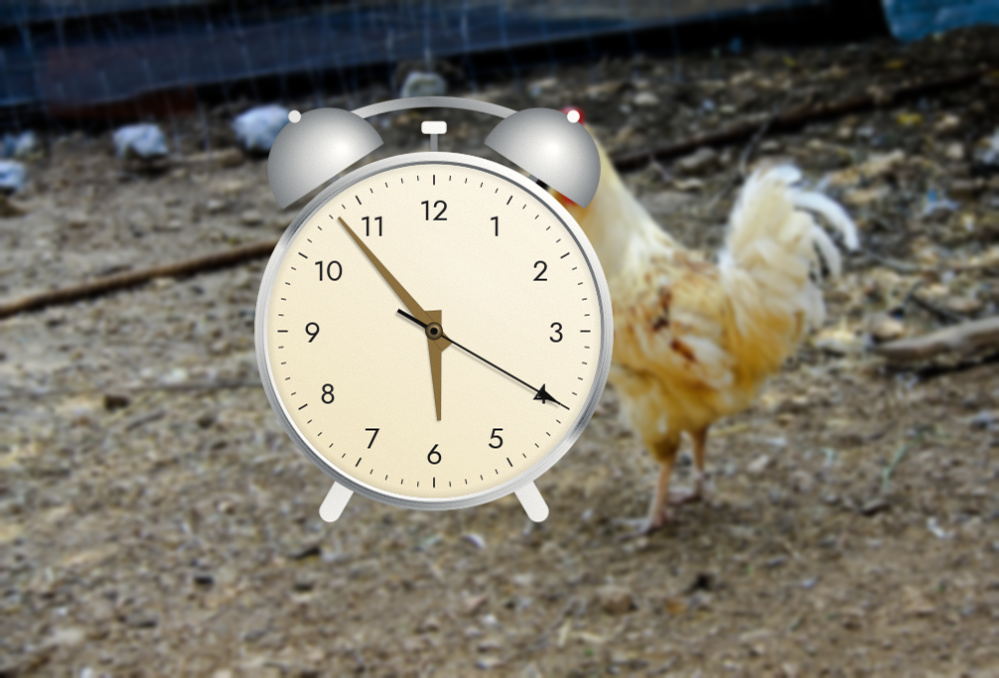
**5:53:20**
